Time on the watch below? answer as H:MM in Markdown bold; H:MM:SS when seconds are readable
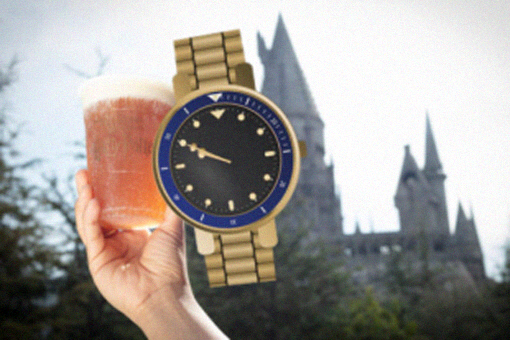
**9:50**
